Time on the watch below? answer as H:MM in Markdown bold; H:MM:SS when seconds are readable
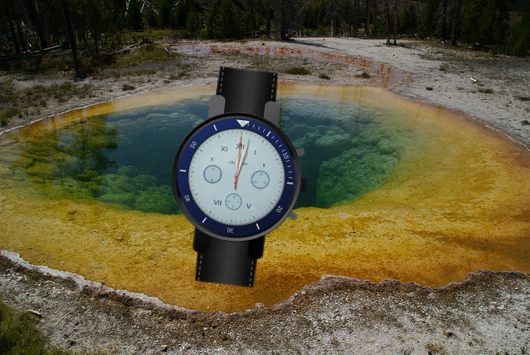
**12:02**
